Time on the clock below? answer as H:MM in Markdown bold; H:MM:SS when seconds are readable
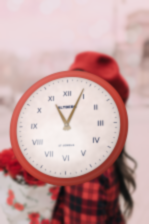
**11:04**
